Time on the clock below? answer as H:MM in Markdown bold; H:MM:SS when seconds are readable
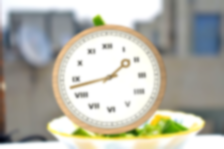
**1:43**
